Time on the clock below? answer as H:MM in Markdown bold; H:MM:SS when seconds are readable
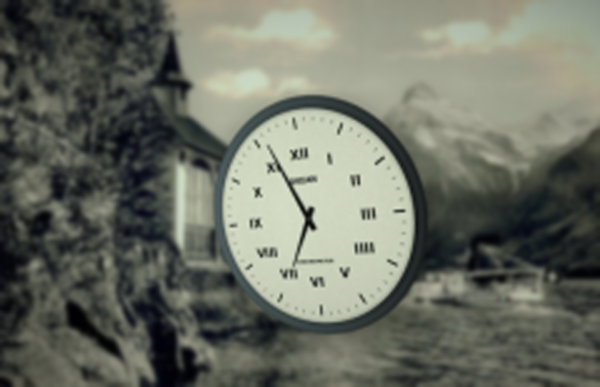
**6:56**
